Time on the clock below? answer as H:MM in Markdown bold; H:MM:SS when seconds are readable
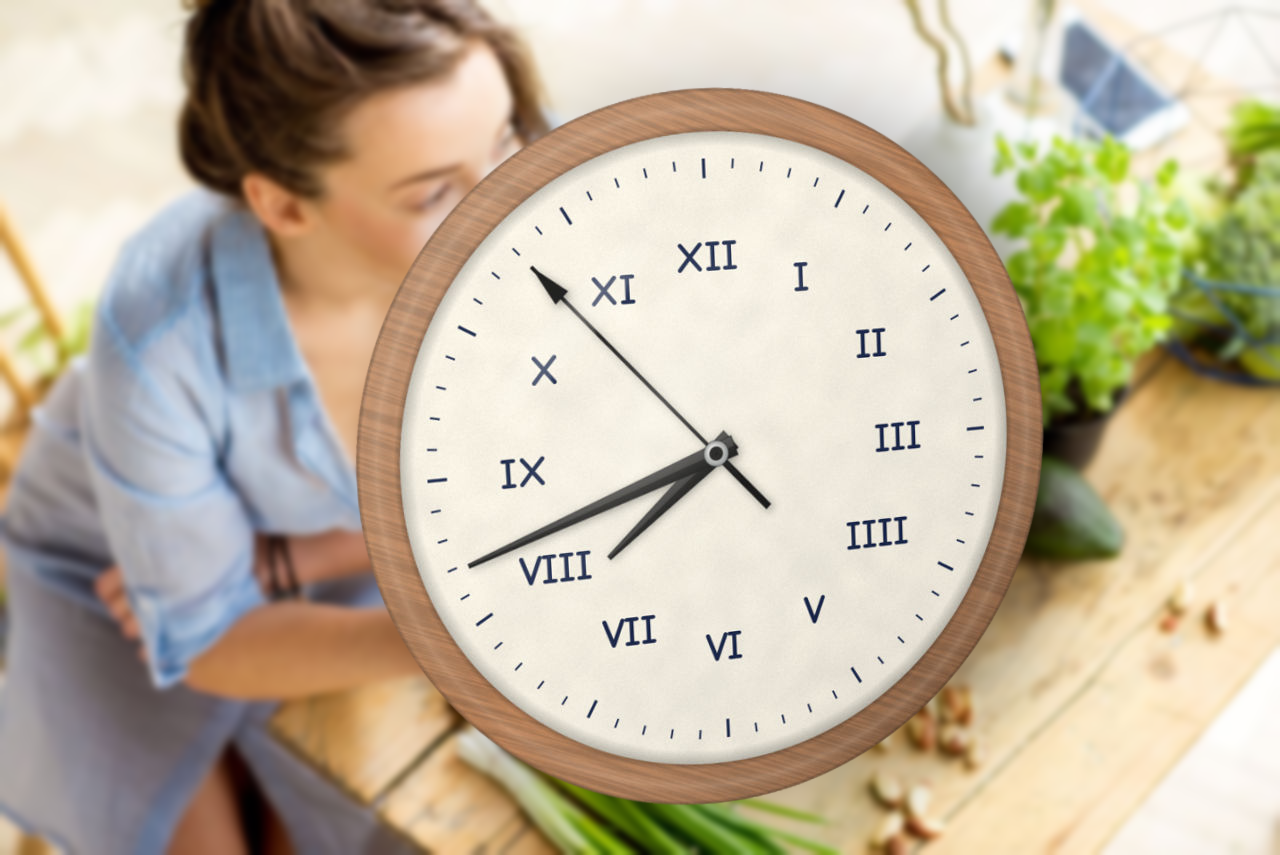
**7:41:53**
